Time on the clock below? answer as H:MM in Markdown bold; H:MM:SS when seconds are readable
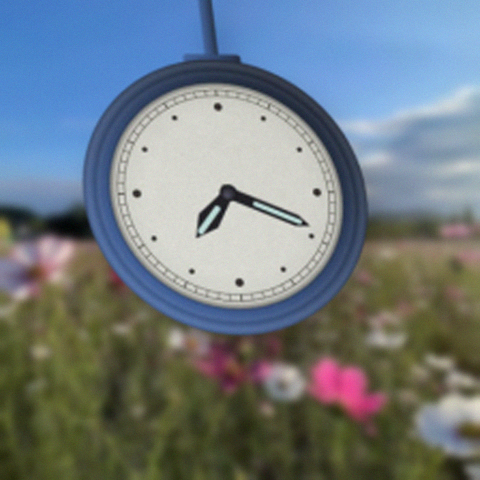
**7:19**
